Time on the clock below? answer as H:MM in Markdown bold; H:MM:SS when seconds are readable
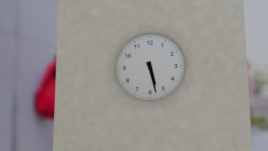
**5:28**
